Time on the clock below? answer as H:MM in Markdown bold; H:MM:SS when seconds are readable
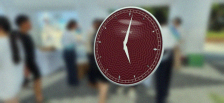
**5:01**
